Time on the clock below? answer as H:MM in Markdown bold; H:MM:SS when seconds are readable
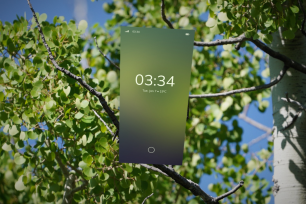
**3:34**
